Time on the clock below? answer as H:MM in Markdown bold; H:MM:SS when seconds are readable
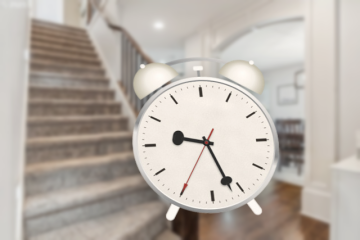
**9:26:35**
